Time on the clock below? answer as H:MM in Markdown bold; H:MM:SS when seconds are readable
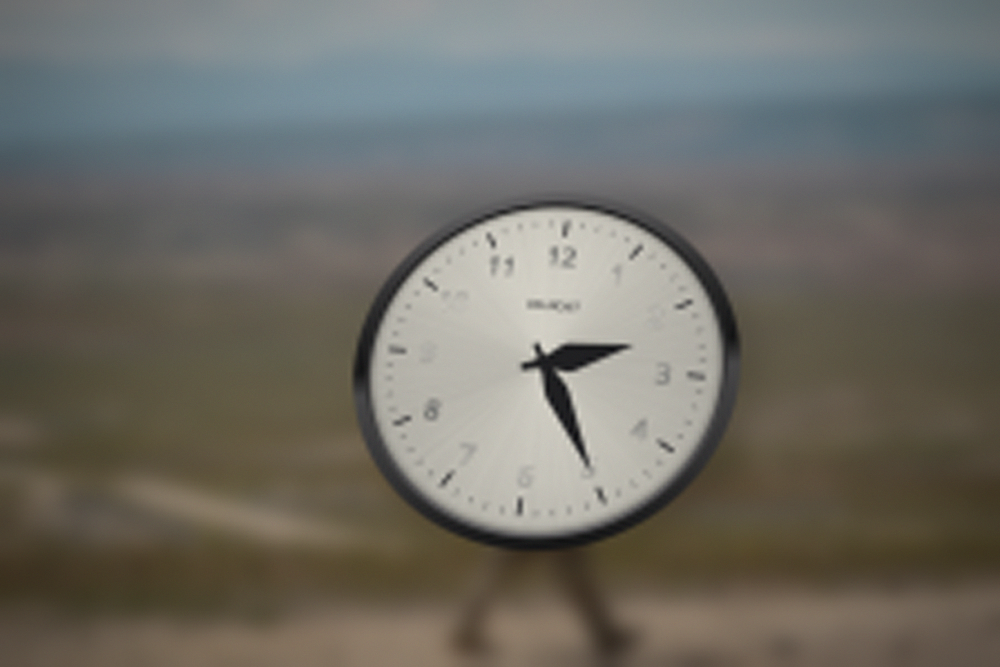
**2:25**
